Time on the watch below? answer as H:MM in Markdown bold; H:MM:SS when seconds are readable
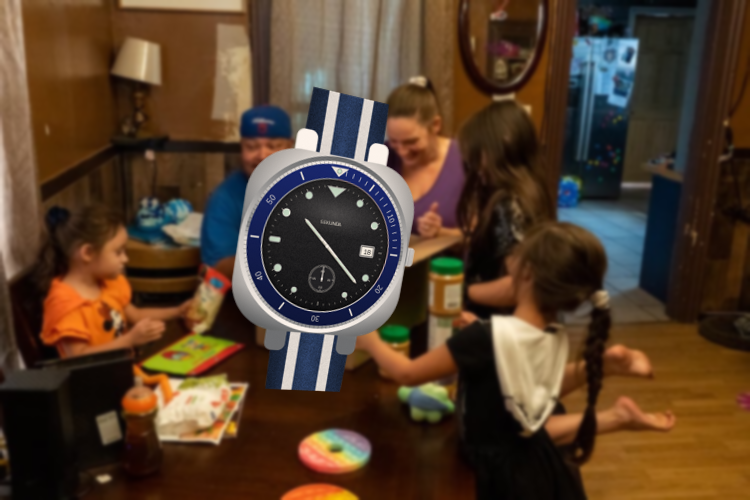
**10:22**
